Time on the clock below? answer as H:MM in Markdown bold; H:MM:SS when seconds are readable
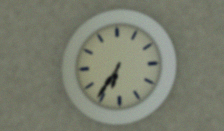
**6:36**
